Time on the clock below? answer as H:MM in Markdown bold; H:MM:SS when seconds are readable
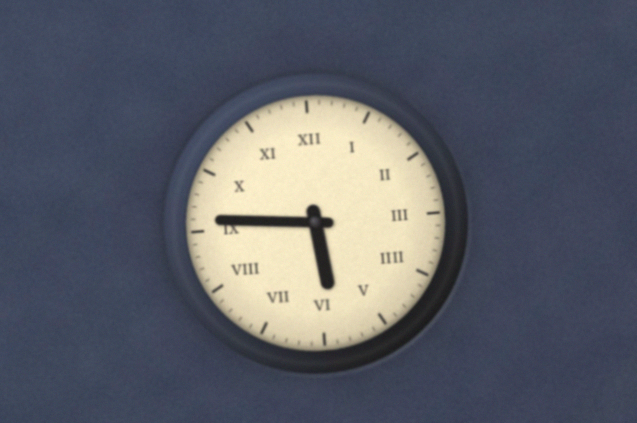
**5:46**
